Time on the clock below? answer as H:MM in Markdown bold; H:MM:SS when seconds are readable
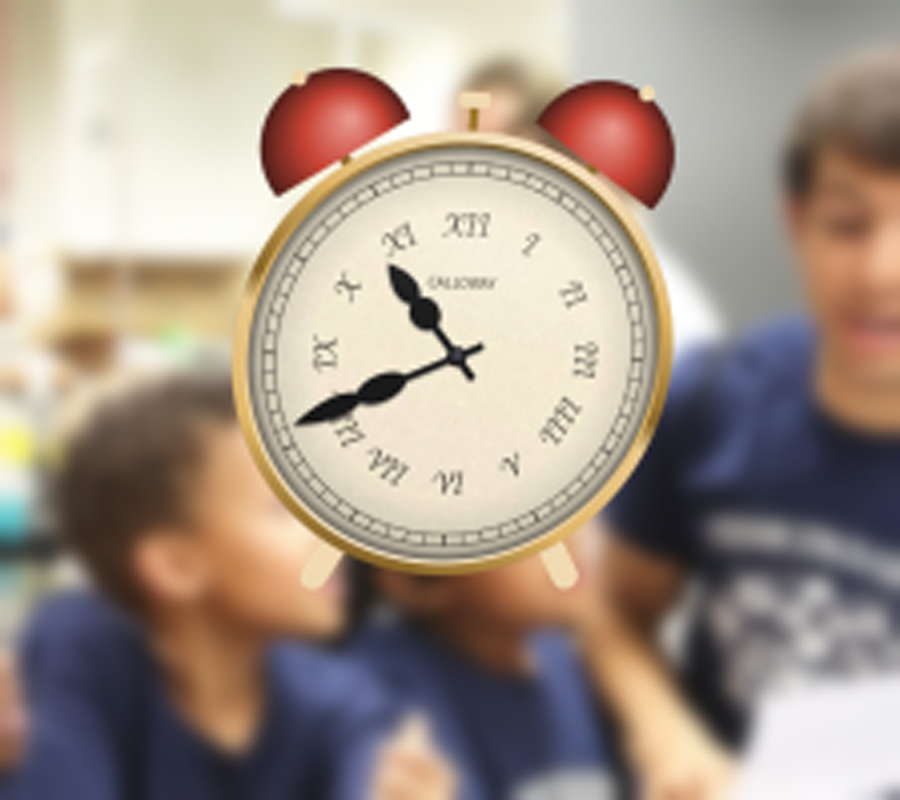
**10:41**
